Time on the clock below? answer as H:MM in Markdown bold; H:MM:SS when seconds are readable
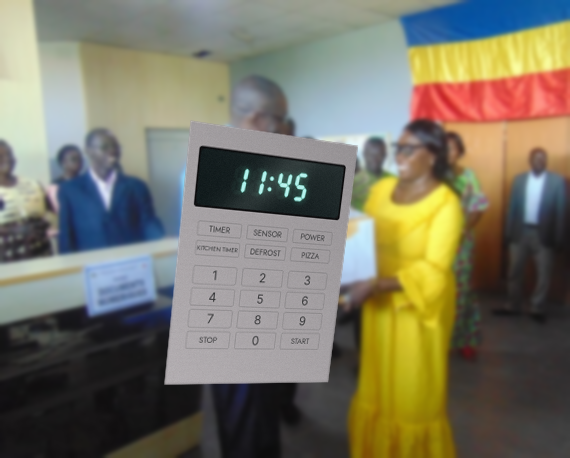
**11:45**
